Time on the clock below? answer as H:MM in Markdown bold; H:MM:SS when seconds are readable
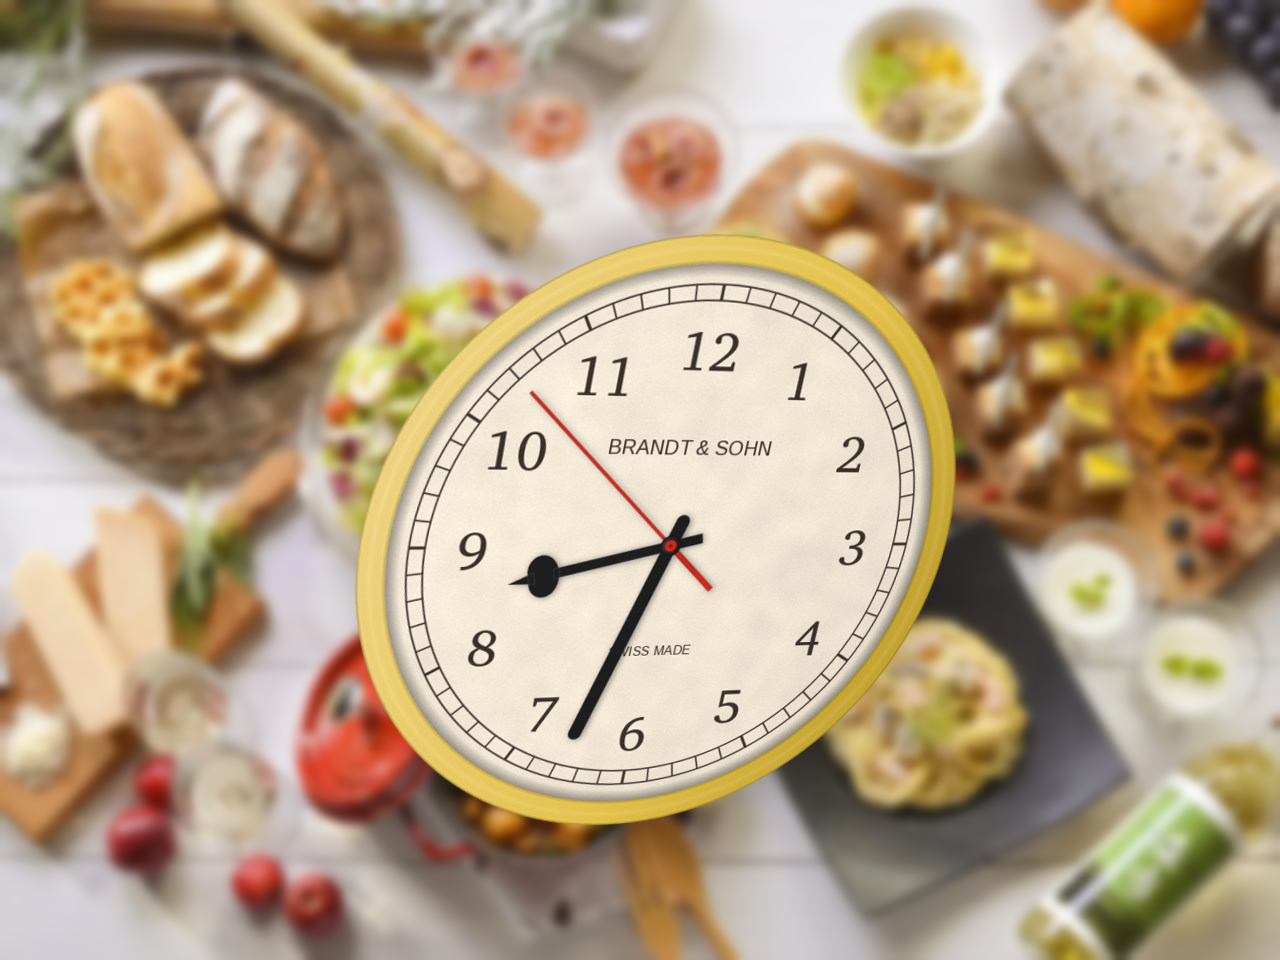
**8:32:52**
